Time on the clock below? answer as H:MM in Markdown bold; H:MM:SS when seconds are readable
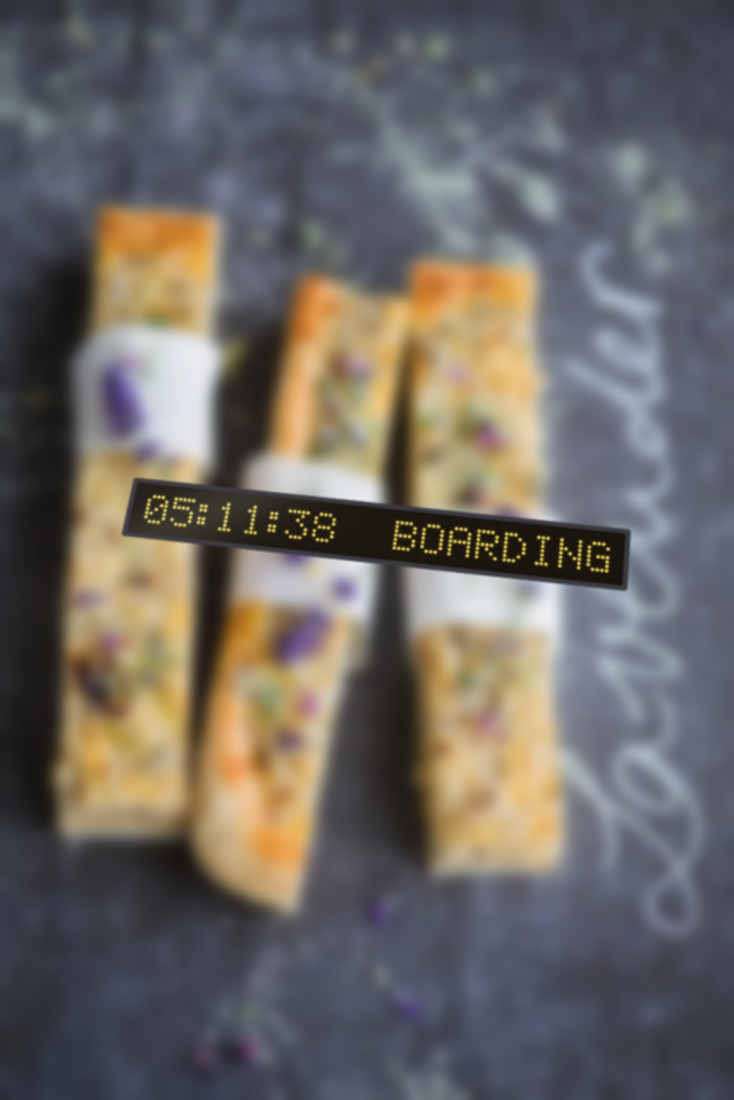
**5:11:38**
